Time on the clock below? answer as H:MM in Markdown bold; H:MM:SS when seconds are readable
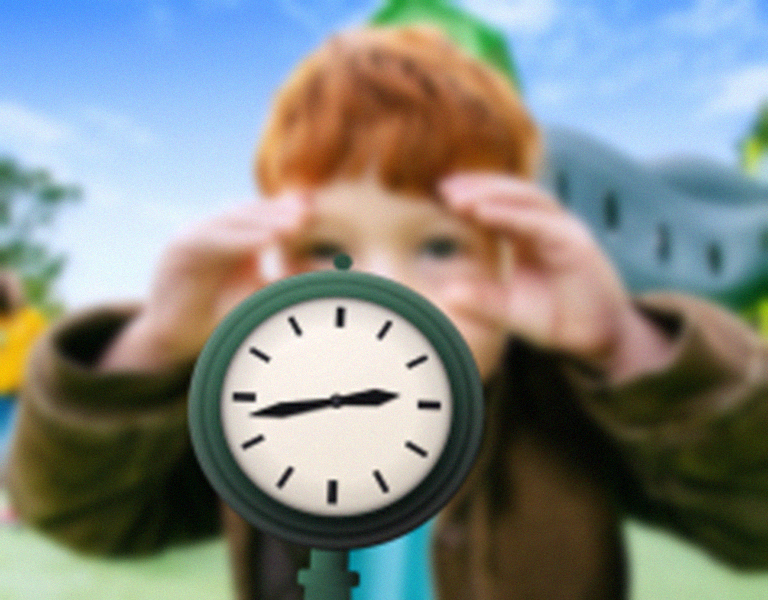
**2:43**
